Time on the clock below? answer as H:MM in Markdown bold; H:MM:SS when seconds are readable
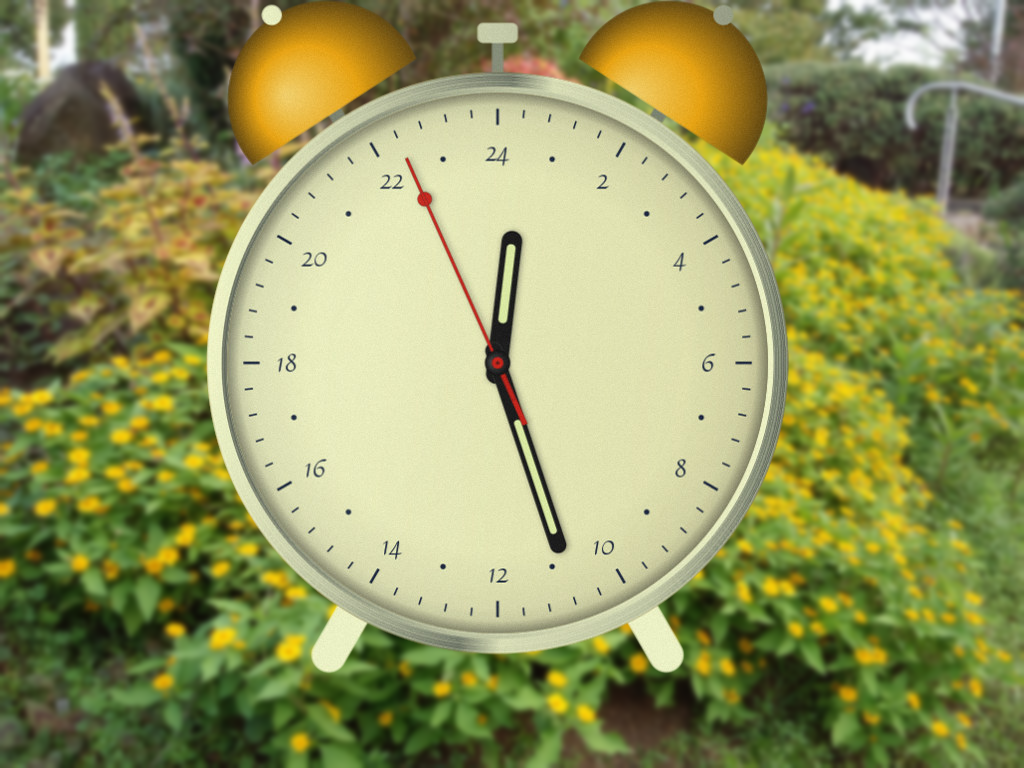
**0:26:56**
